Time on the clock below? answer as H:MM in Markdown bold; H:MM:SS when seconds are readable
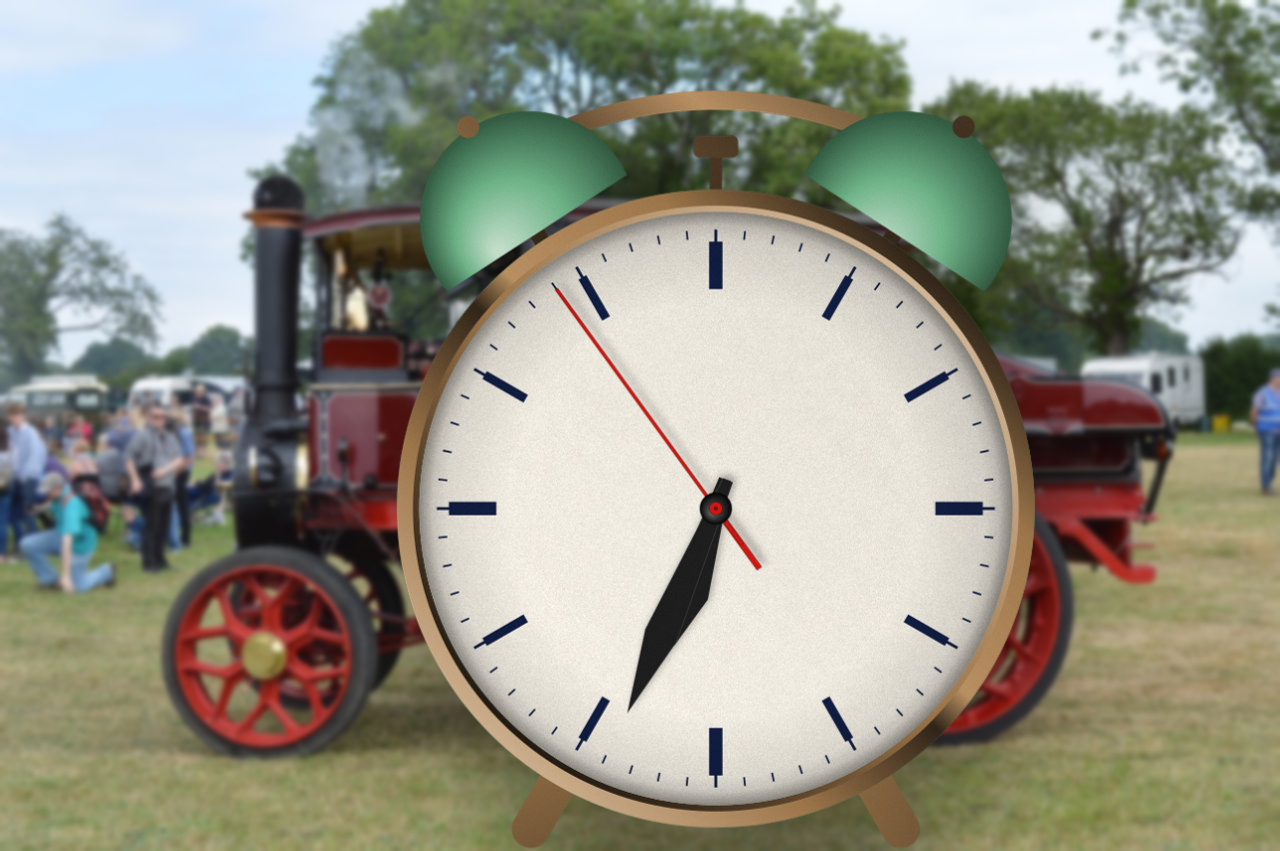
**6:33:54**
